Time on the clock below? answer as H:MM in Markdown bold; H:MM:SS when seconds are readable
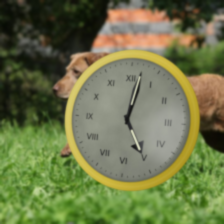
**5:02**
